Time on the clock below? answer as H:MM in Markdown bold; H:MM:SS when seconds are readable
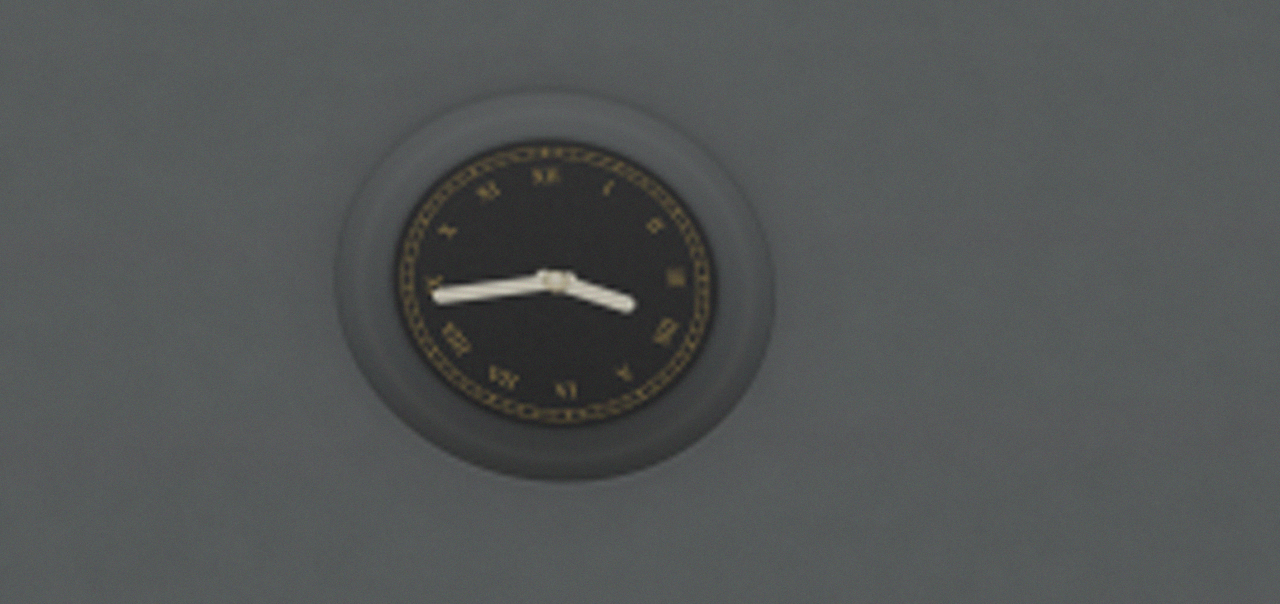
**3:44**
